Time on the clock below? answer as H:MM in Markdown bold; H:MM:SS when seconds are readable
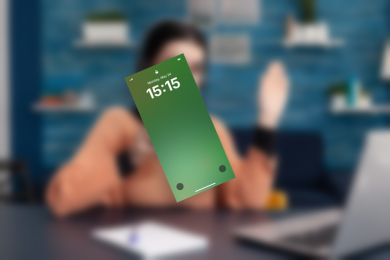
**15:15**
